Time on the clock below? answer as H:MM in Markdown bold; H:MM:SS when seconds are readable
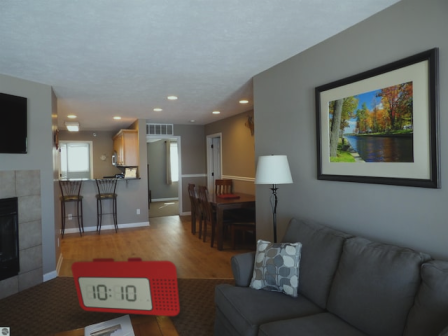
**10:10**
